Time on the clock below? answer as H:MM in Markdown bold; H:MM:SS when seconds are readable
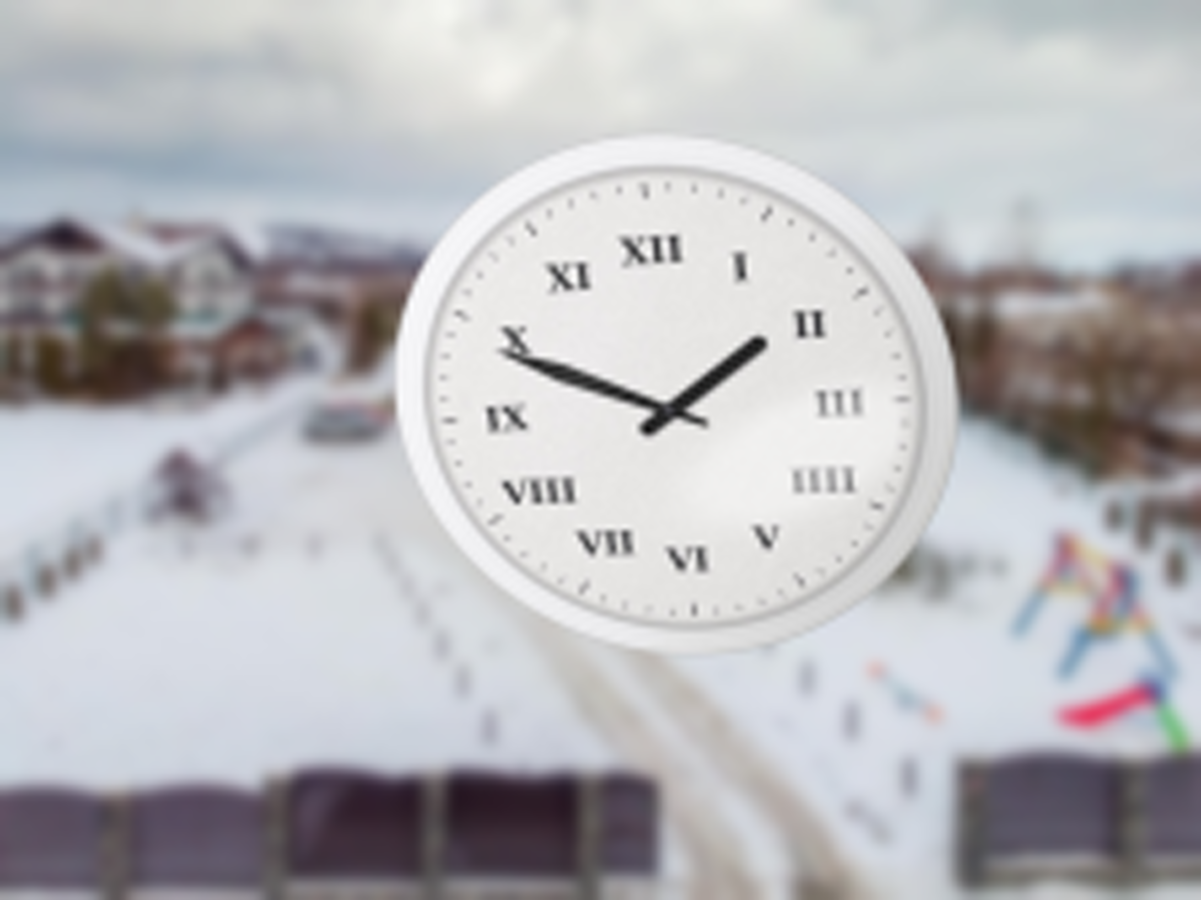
**1:49**
